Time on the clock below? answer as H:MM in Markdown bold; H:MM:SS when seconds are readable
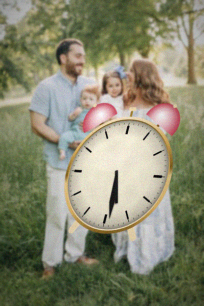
**5:29**
